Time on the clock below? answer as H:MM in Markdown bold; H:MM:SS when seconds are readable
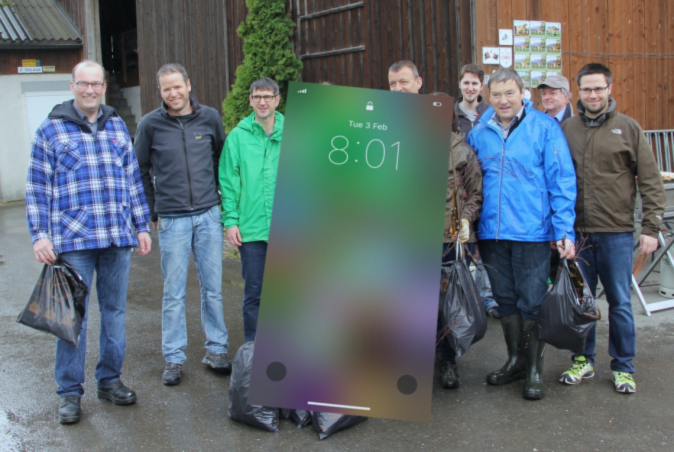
**8:01**
